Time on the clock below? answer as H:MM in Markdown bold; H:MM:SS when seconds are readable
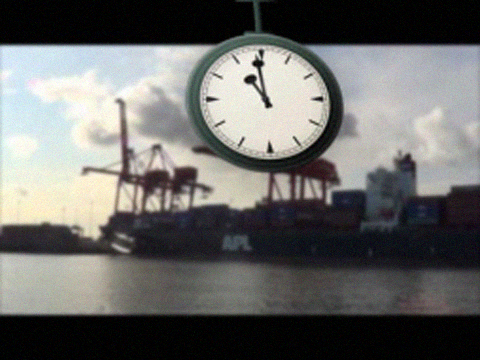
**10:59**
